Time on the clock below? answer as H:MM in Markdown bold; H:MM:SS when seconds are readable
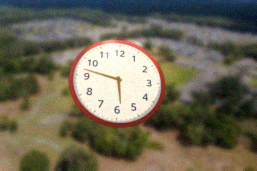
**5:47**
